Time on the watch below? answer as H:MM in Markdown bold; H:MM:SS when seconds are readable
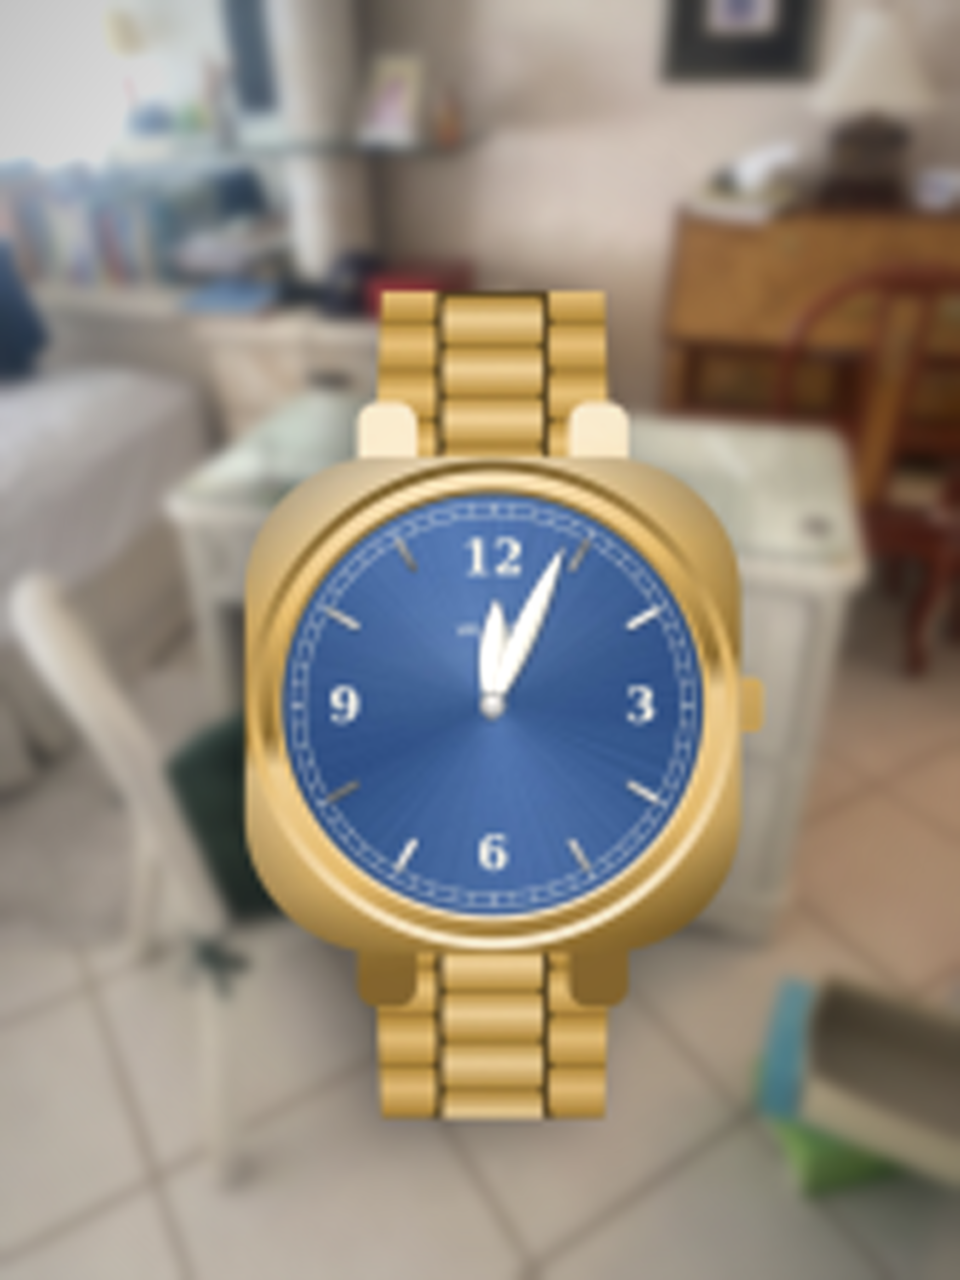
**12:04**
